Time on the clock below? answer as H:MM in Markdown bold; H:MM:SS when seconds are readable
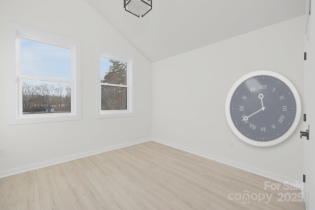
**11:40**
